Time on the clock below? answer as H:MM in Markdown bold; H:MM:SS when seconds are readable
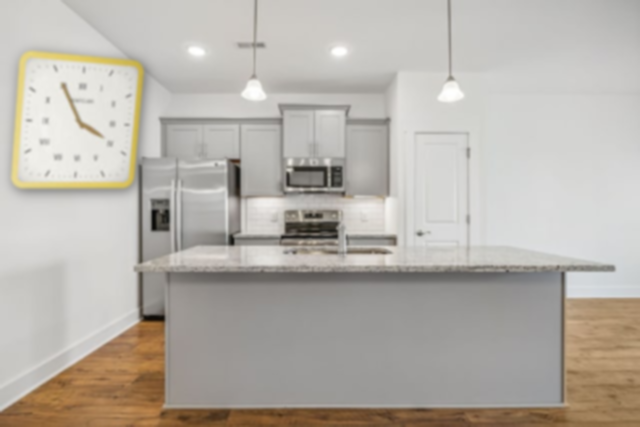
**3:55**
